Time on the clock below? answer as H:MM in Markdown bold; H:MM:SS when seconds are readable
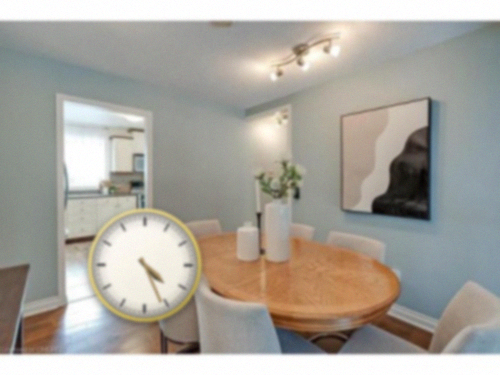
**4:26**
